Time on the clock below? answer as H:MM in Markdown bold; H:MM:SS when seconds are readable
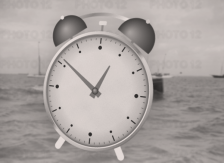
**12:51**
